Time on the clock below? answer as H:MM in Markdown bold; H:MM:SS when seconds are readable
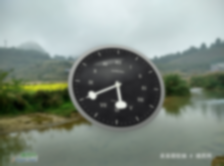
**5:40**
